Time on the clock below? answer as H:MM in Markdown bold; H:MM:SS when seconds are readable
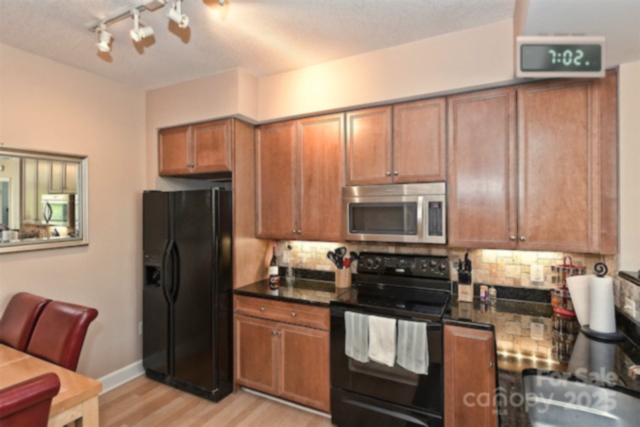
**7:02**
